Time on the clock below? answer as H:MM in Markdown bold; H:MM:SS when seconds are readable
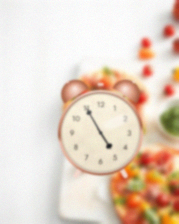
**4:55**
